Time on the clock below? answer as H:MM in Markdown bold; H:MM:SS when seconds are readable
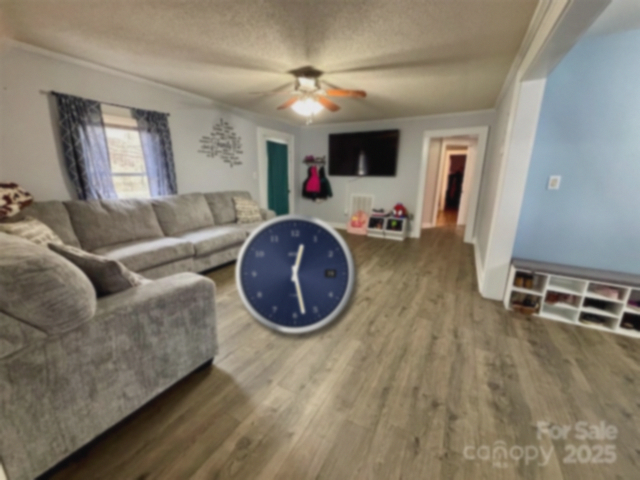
**12:28**
